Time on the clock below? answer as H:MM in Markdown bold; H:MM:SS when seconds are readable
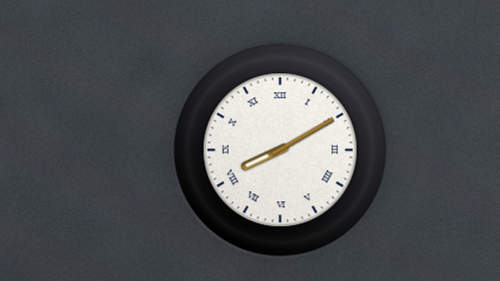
**8:10**
